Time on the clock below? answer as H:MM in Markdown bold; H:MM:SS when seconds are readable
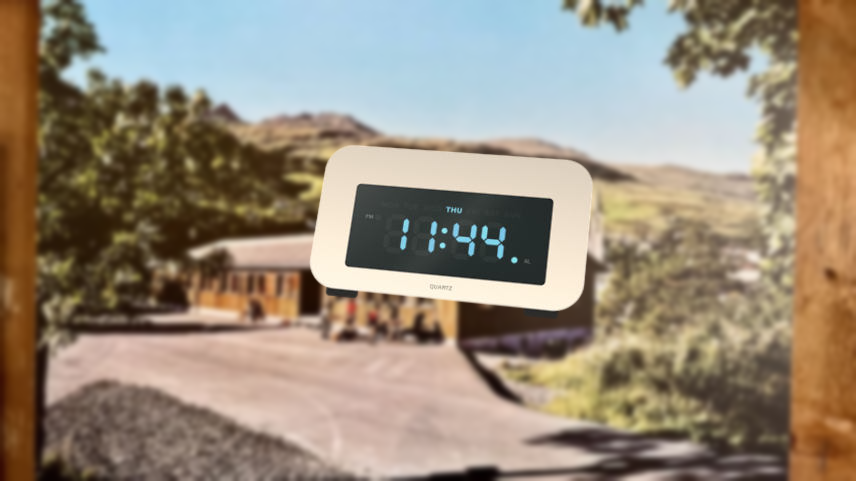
**11:44**
